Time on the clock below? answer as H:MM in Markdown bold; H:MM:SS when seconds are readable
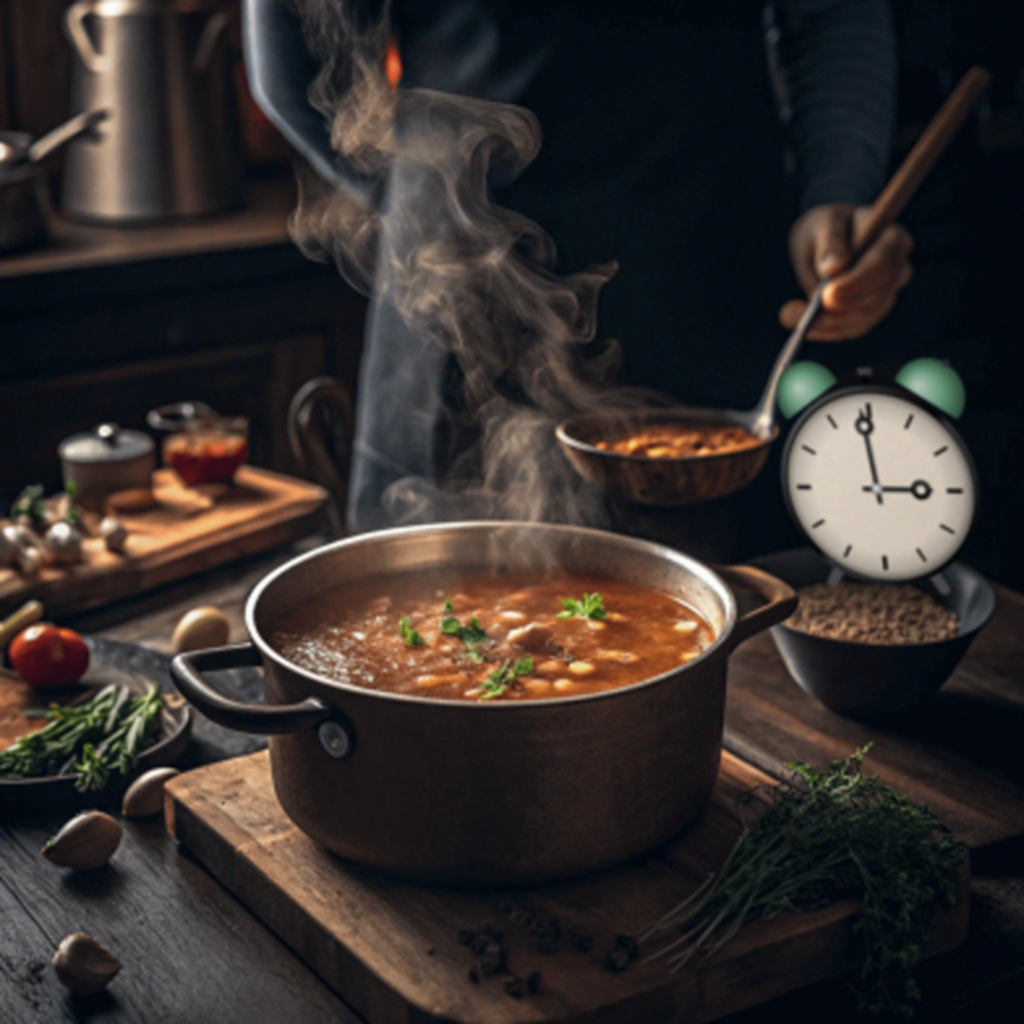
**2:59**
